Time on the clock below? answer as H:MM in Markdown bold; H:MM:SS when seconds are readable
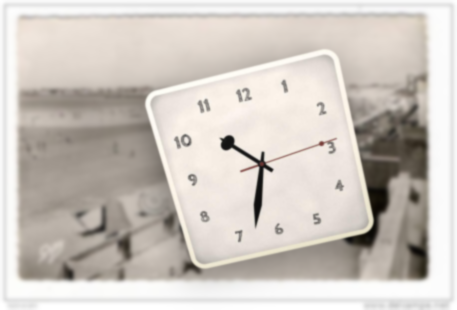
**10:33:14**
